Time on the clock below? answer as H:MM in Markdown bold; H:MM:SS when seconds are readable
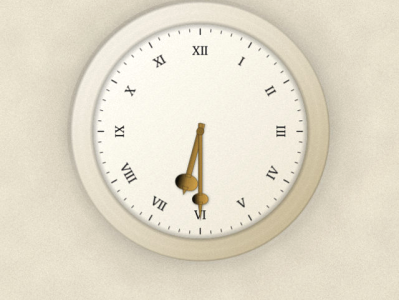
**6:30**
